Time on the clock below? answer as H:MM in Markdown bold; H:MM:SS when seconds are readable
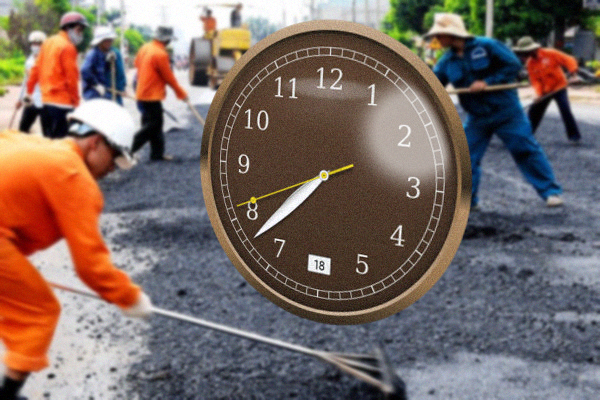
**7:37:41**
